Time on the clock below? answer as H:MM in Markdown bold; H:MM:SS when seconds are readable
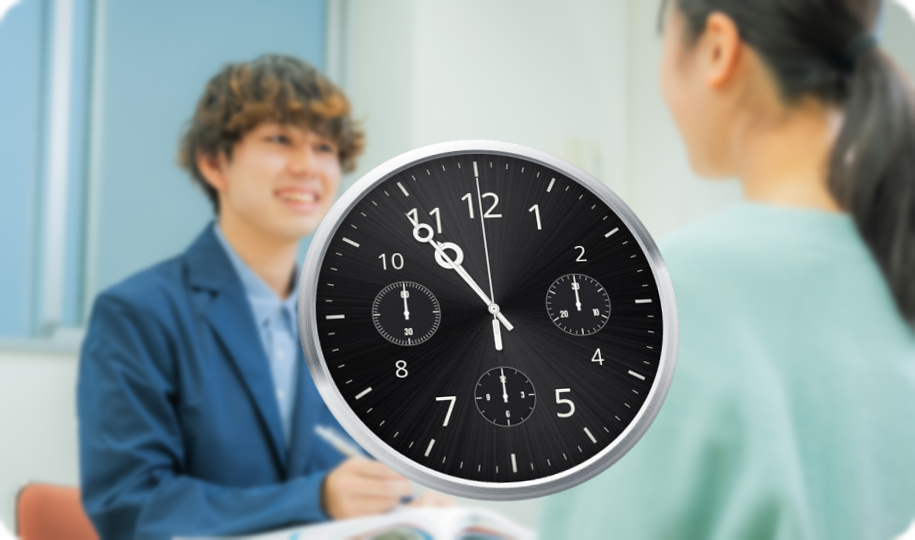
**10:54**
